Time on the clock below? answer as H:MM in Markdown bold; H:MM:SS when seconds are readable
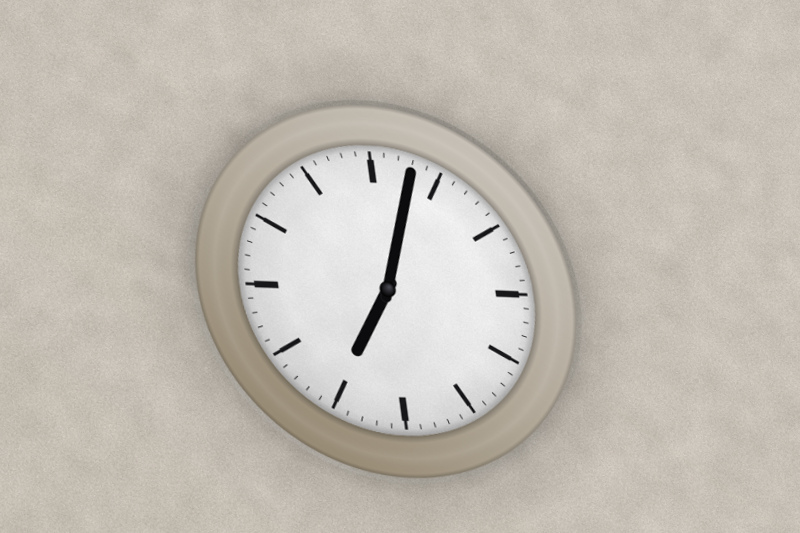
**7:03**
